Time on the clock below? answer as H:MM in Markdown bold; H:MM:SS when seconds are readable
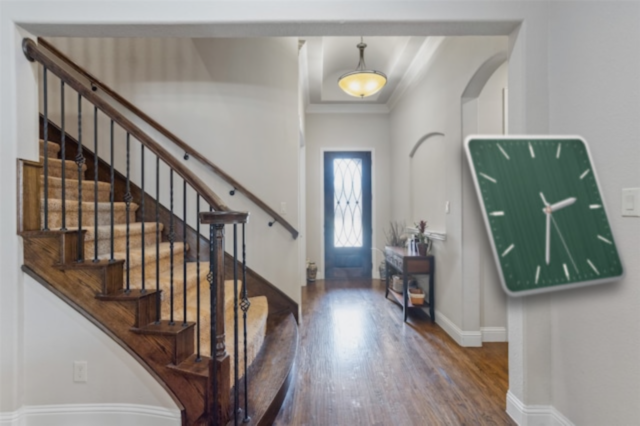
**2:33:28**
